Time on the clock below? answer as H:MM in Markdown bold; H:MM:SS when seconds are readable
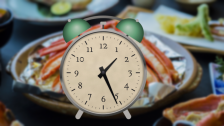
**1:26**
